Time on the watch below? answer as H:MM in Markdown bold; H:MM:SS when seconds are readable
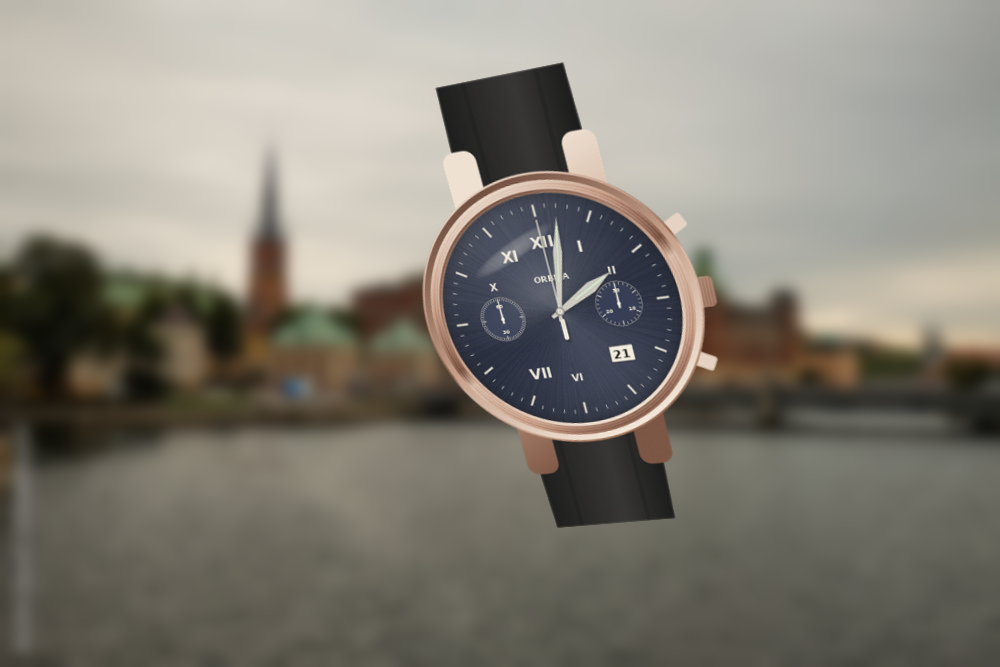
**2:02**
